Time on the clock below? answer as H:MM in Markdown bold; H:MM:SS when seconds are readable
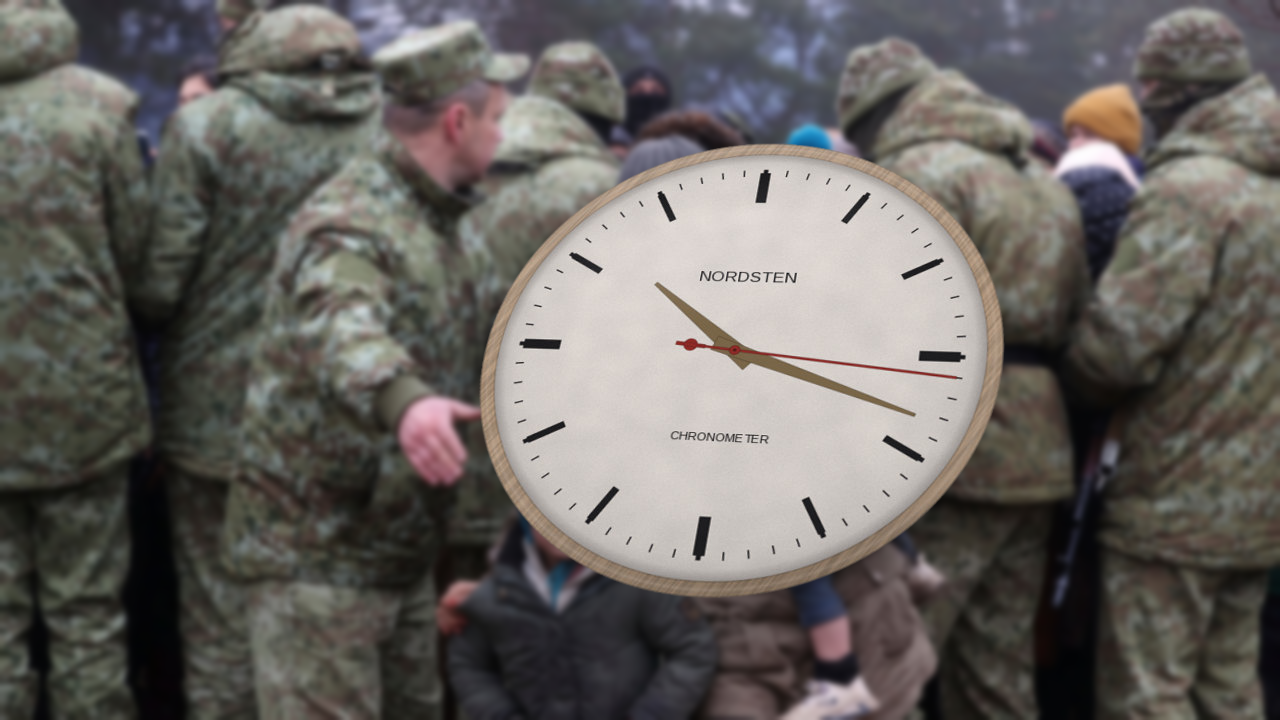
**10:18:16**
